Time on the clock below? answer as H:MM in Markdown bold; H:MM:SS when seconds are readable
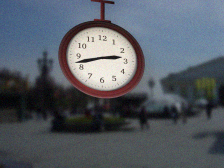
**2:42**
